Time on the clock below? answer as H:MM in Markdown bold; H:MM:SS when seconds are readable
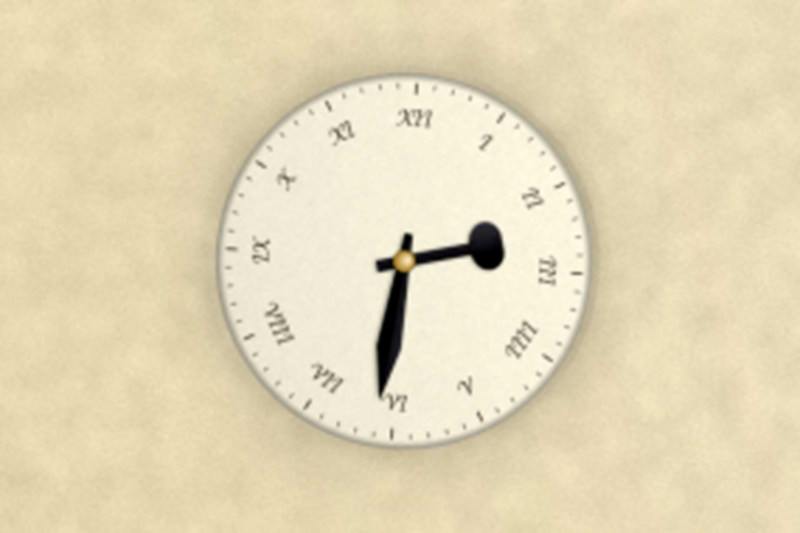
**2:31**
